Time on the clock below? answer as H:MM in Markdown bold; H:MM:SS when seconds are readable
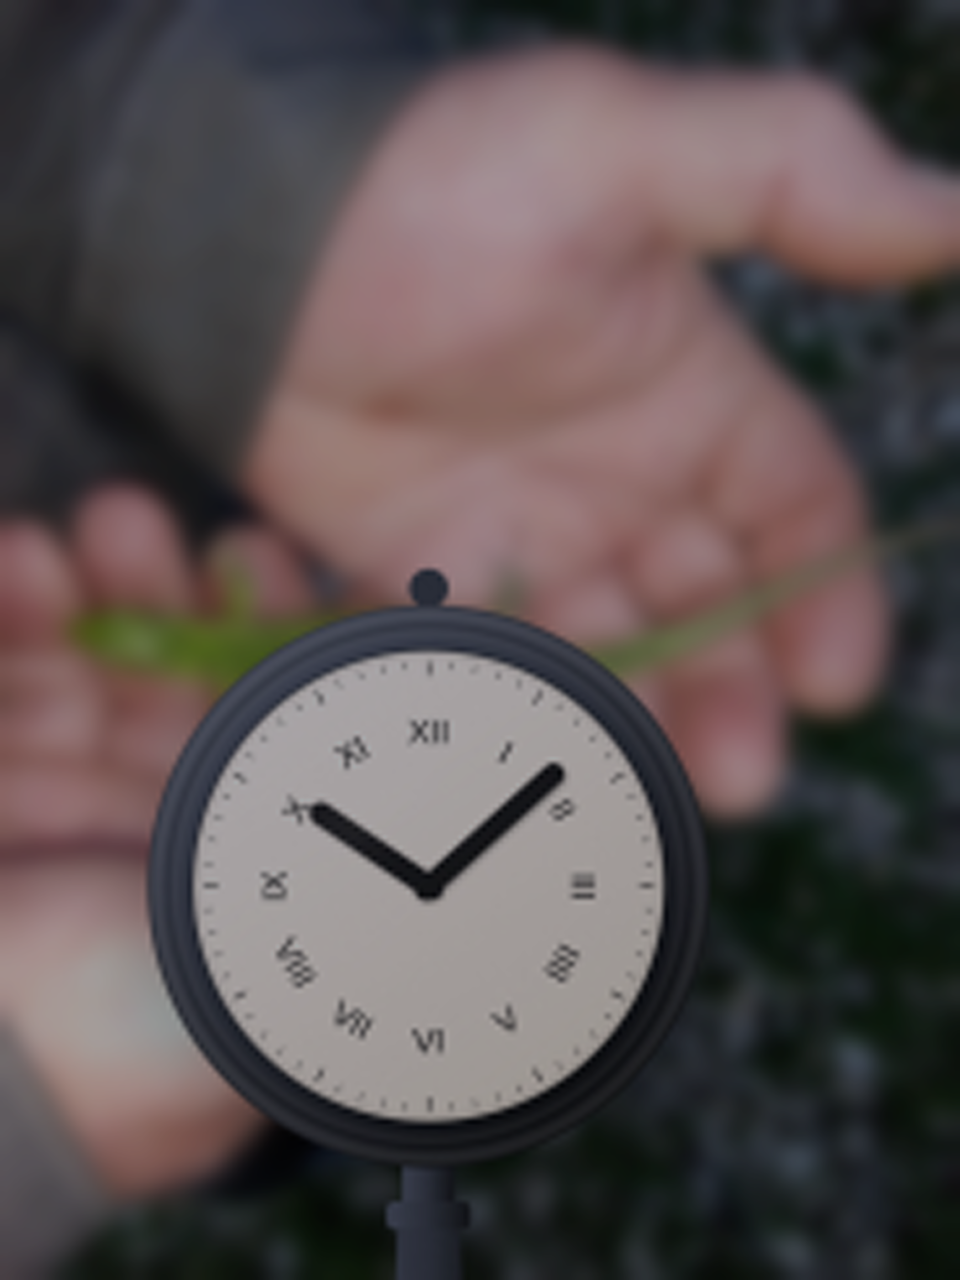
**10:08**
